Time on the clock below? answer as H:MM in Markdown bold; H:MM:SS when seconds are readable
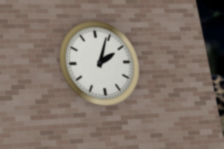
**2:04**
